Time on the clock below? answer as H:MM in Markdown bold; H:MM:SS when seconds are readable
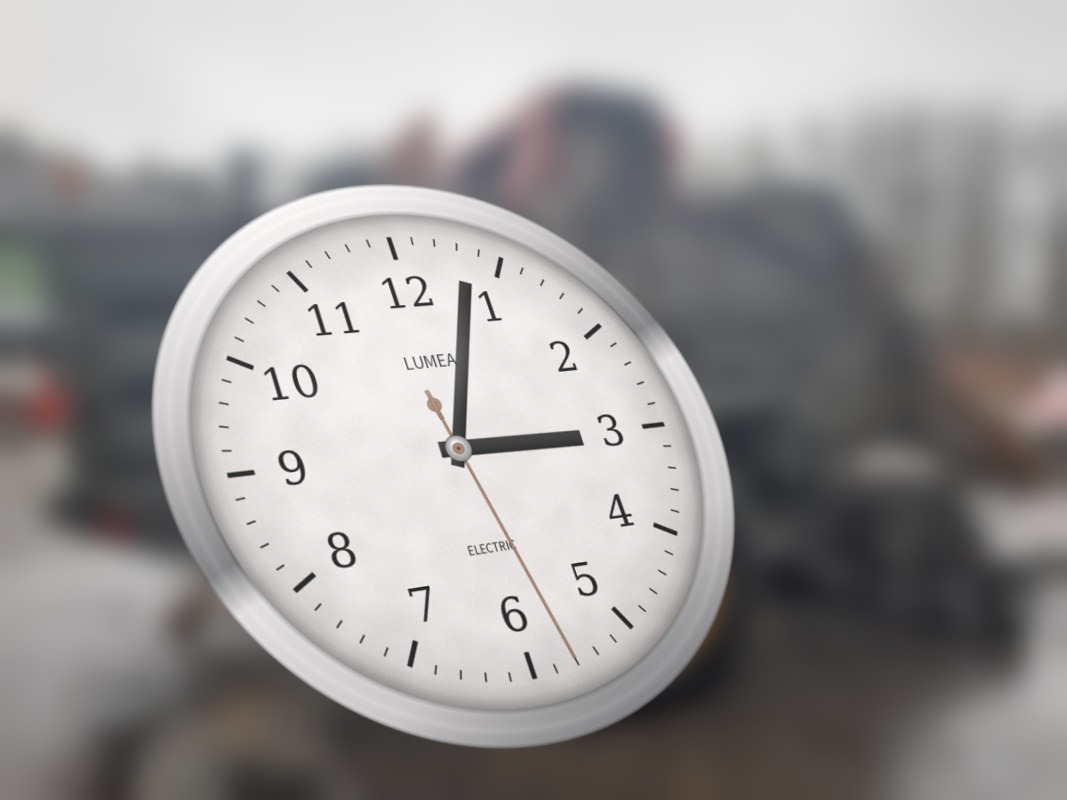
**3:03:28**
